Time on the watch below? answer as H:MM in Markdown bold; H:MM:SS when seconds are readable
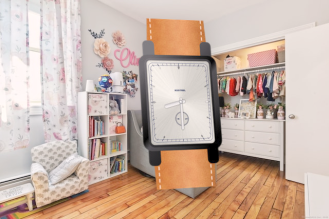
**8:30**
